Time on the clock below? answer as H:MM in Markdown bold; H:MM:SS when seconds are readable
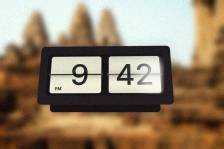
**9:42**
